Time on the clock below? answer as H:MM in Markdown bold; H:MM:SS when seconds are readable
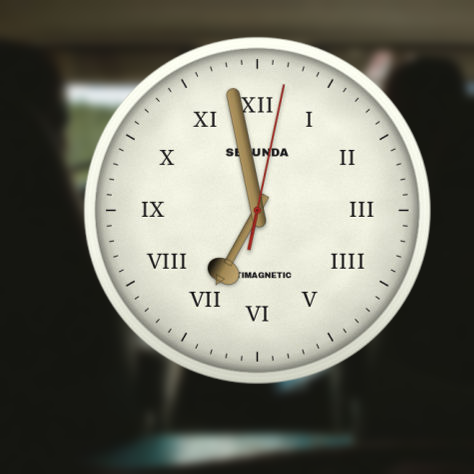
**6:58:02**
